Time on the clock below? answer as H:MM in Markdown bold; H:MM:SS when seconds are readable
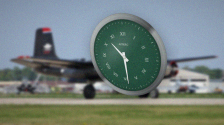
**10:29**
